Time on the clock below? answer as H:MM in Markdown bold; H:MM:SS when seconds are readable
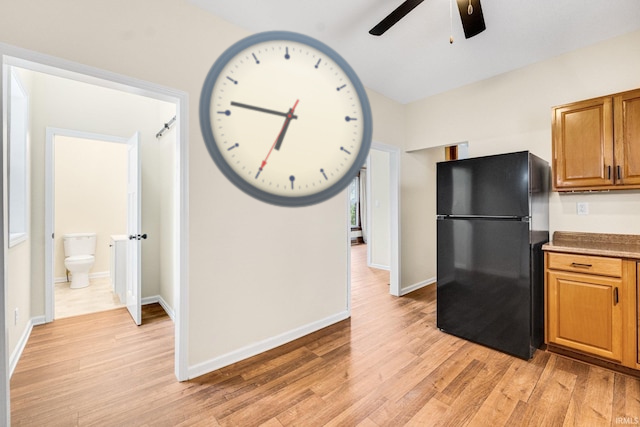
**6:46:35**
